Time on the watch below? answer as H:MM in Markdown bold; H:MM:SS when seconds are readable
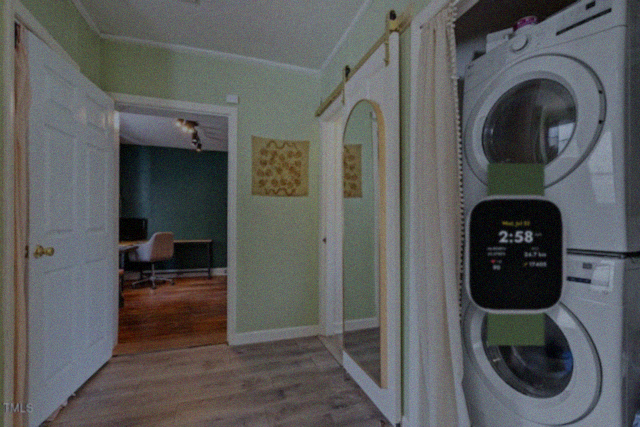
**2:58**
